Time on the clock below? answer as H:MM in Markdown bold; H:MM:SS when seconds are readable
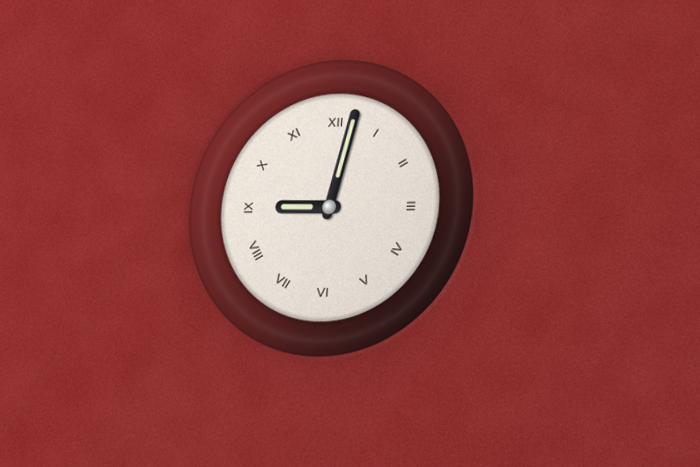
**9:02**
